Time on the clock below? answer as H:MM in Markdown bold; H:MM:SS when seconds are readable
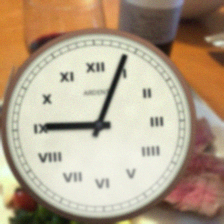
**9:04**
